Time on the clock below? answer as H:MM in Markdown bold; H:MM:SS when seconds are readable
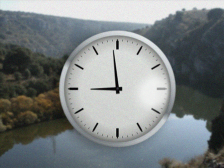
**8:59**
